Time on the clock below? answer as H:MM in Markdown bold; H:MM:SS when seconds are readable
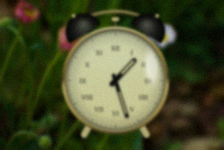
**1:27**
